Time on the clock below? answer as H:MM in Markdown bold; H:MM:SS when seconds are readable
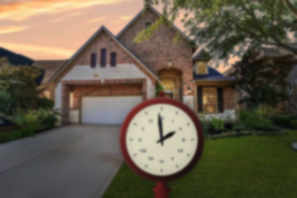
**1:59**
